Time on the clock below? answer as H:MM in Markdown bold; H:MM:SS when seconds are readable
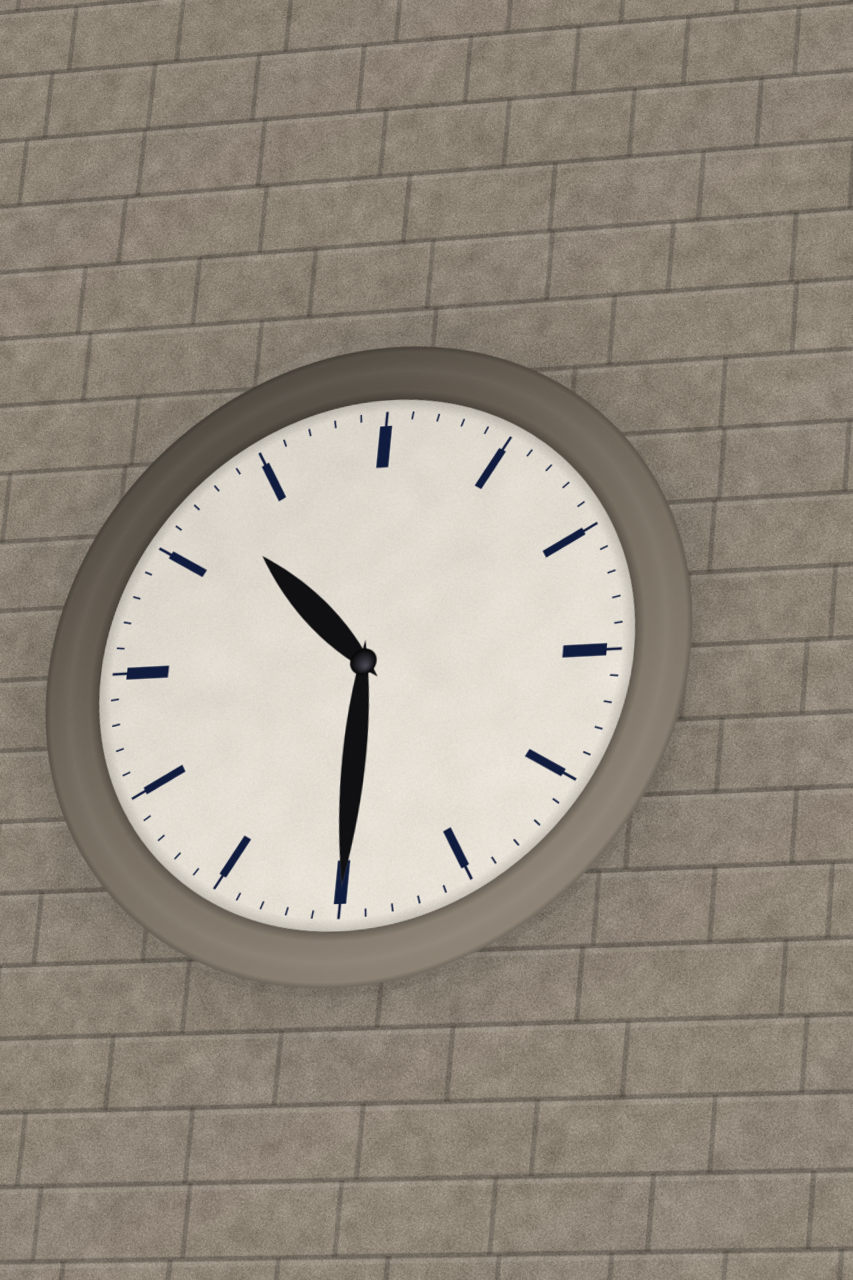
**10:30**
